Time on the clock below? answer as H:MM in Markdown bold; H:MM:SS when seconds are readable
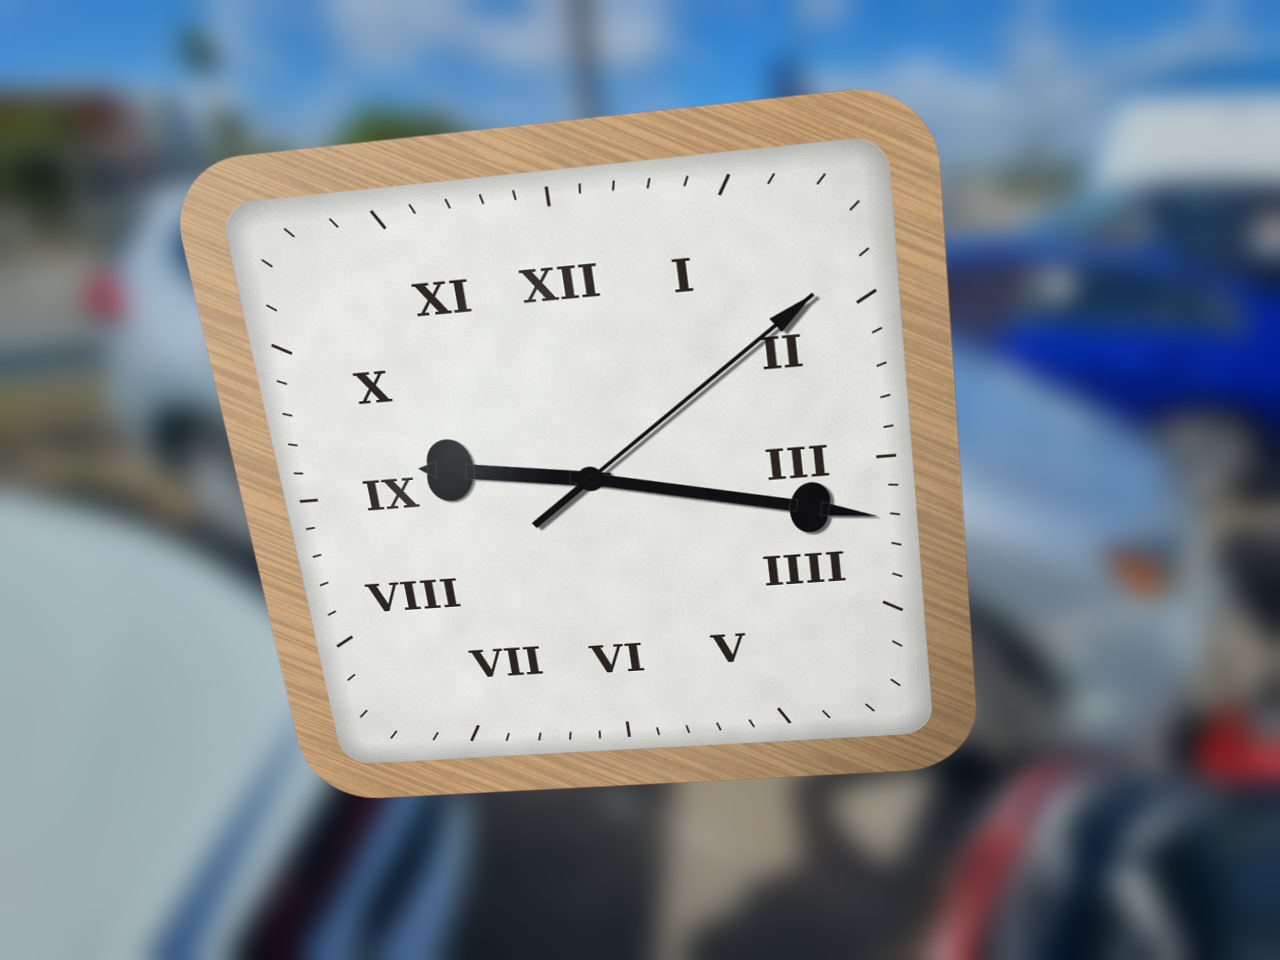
**9:17:09**
